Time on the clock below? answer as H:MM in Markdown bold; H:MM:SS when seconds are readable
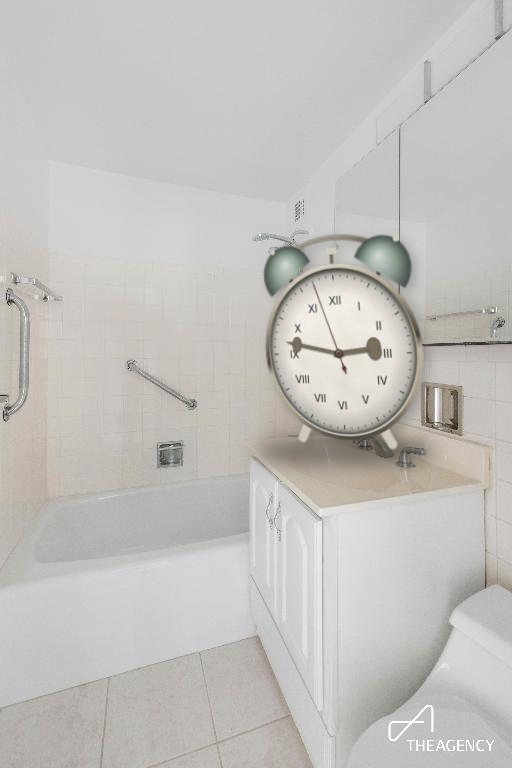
**2:46:57**
